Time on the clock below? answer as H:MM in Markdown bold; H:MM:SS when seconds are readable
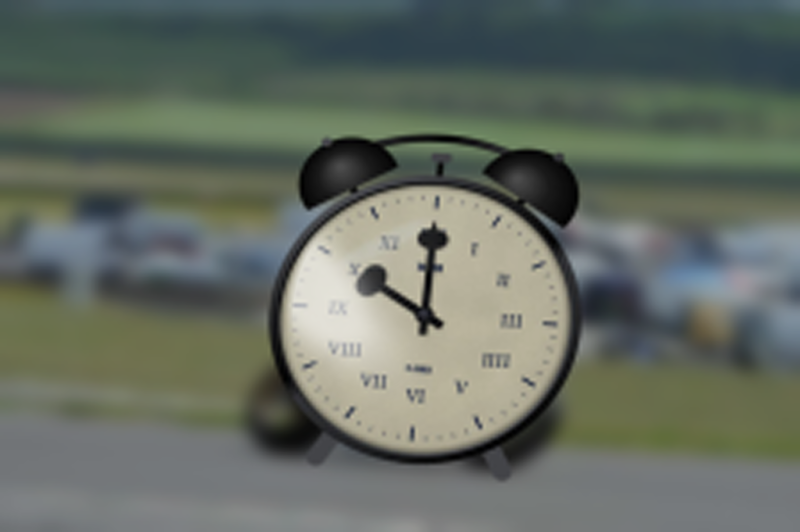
**10:00**
